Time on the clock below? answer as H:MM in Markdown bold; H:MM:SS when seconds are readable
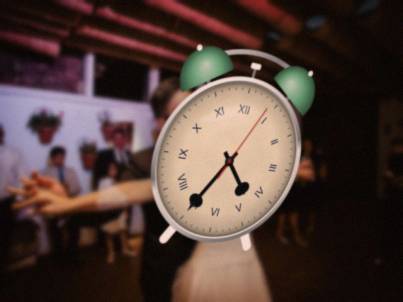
**4:35:04**
